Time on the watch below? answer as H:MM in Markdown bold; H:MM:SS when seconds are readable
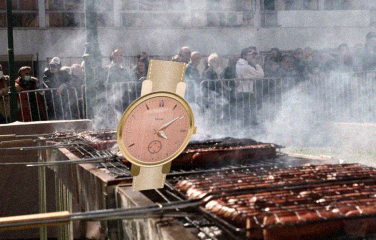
**4:09**
